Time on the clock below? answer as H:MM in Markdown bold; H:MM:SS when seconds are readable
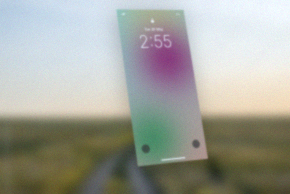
**2:55**
